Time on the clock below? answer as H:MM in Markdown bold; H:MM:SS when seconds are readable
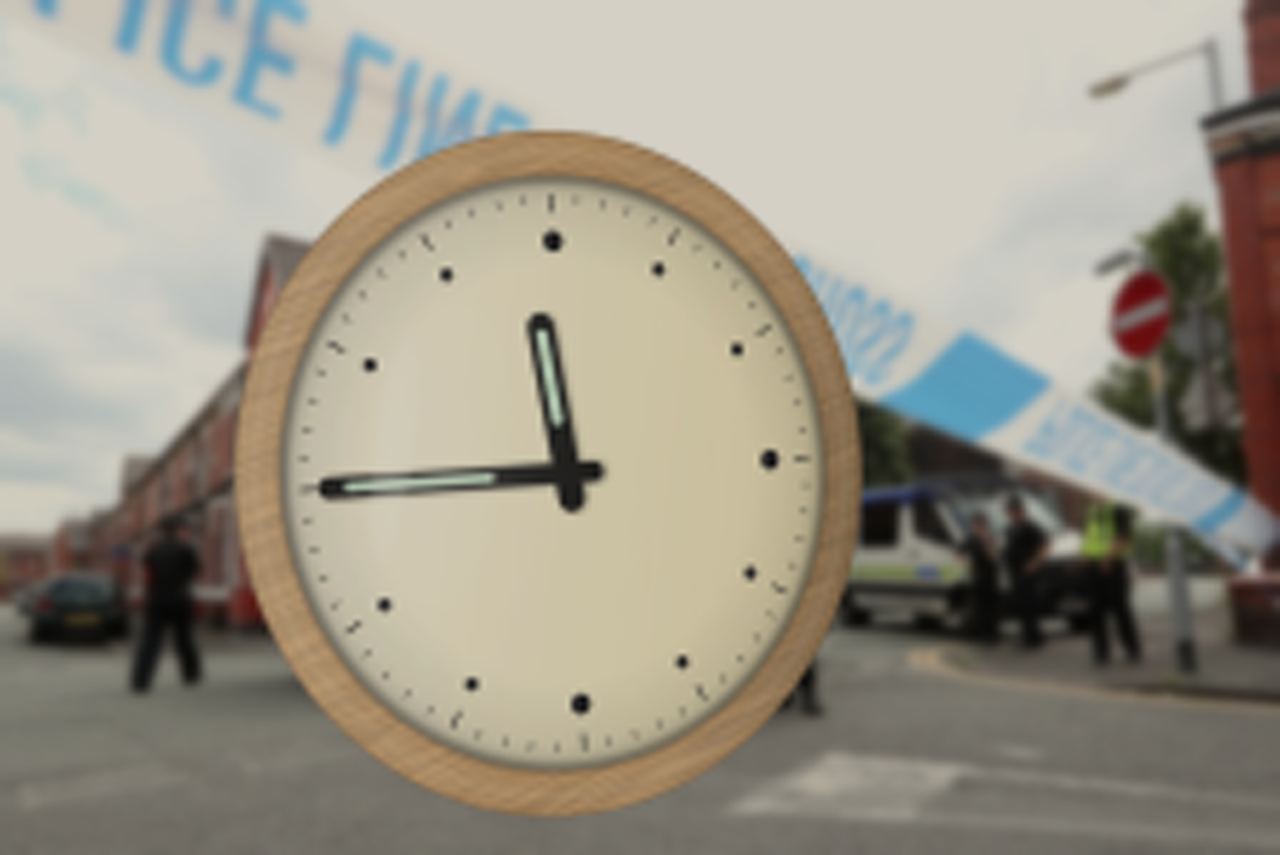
**11:45**
